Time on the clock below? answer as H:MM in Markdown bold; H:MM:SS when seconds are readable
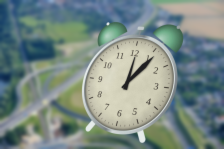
**12:06**
